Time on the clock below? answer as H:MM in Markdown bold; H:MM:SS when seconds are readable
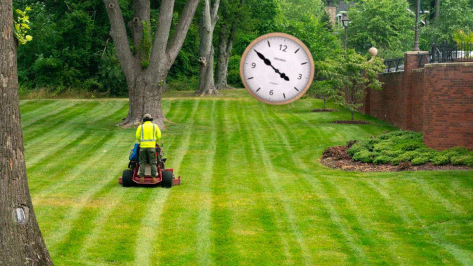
**3:50**
